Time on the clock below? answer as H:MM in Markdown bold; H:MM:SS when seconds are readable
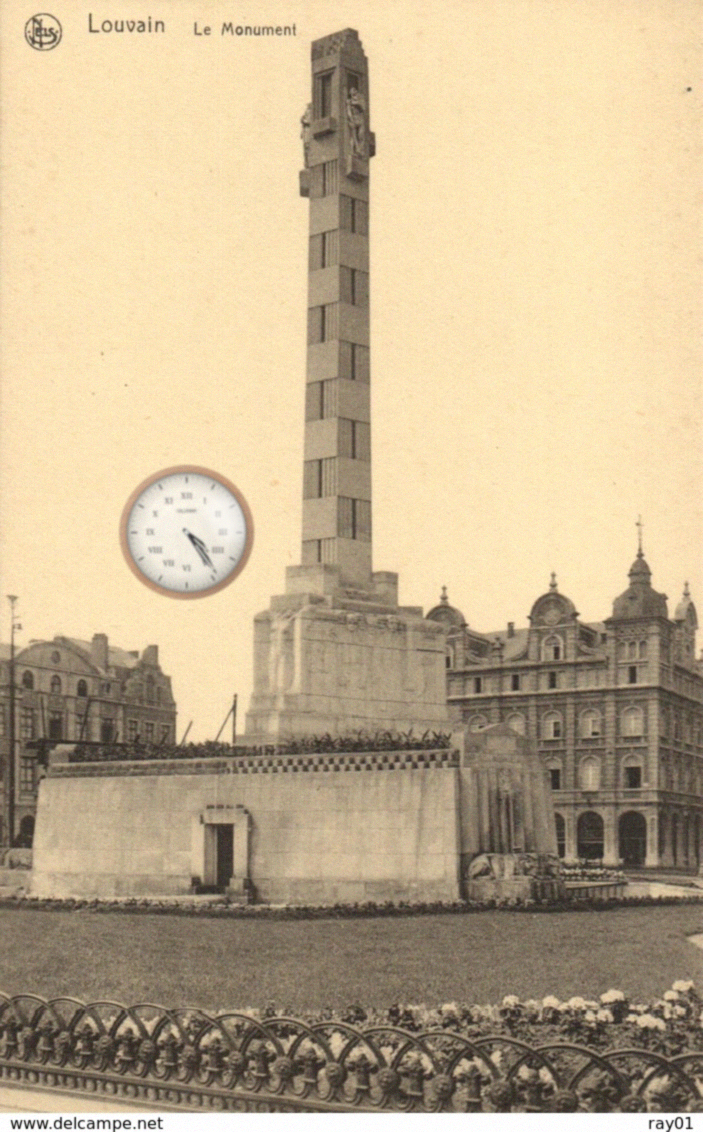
**4:24**
